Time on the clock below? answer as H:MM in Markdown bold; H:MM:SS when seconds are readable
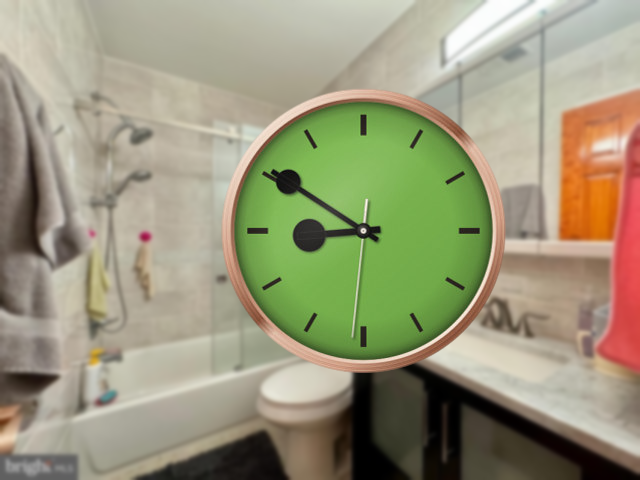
**8:50:31**
